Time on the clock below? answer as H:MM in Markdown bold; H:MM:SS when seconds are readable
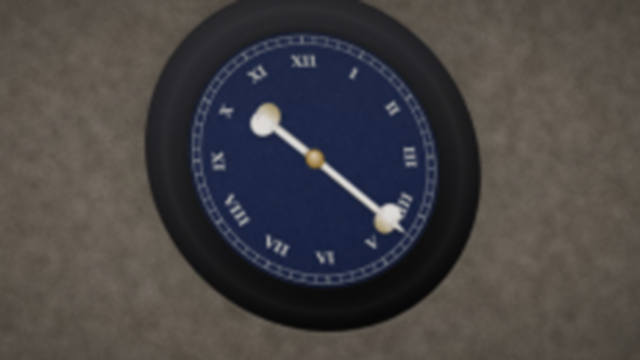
**10:22**
